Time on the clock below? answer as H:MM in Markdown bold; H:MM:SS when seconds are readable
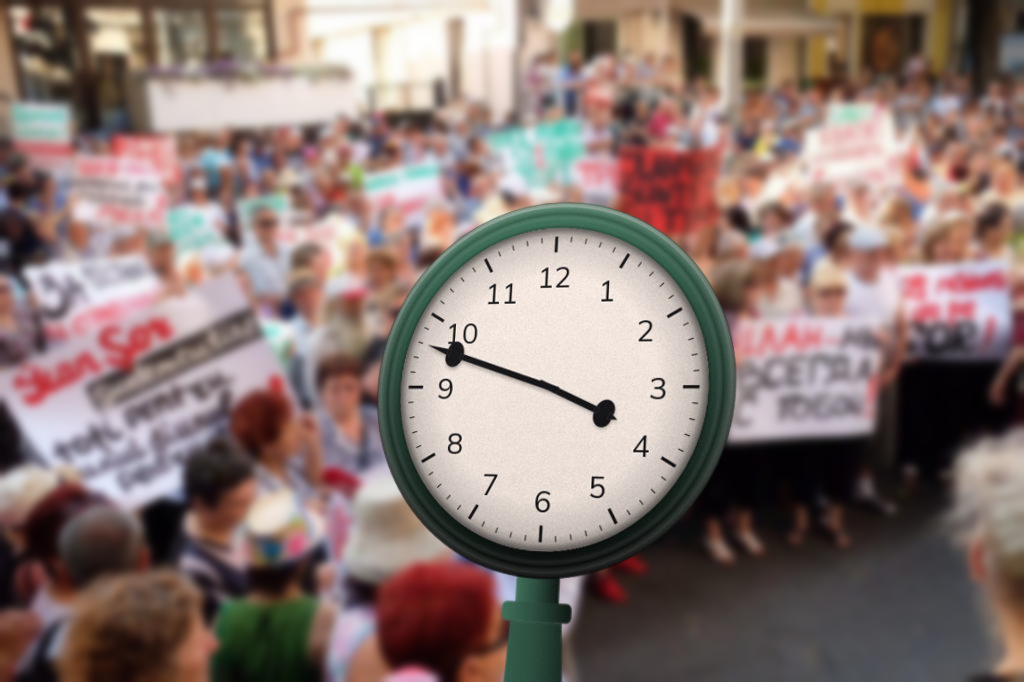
**3:48**
